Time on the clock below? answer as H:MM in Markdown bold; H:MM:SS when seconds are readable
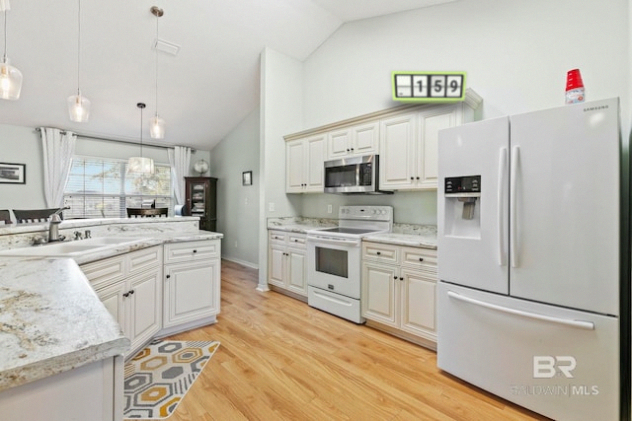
**1:59**
